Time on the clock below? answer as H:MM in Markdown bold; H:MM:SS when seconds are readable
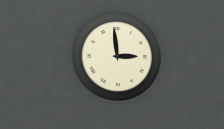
**2:59**
